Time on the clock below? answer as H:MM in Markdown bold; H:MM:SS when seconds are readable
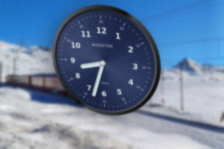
**8:33**
